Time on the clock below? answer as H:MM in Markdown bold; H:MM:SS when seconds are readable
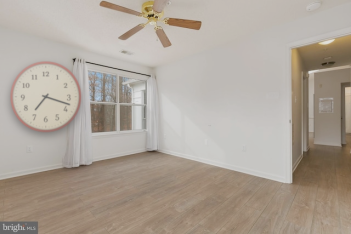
**7:18**
